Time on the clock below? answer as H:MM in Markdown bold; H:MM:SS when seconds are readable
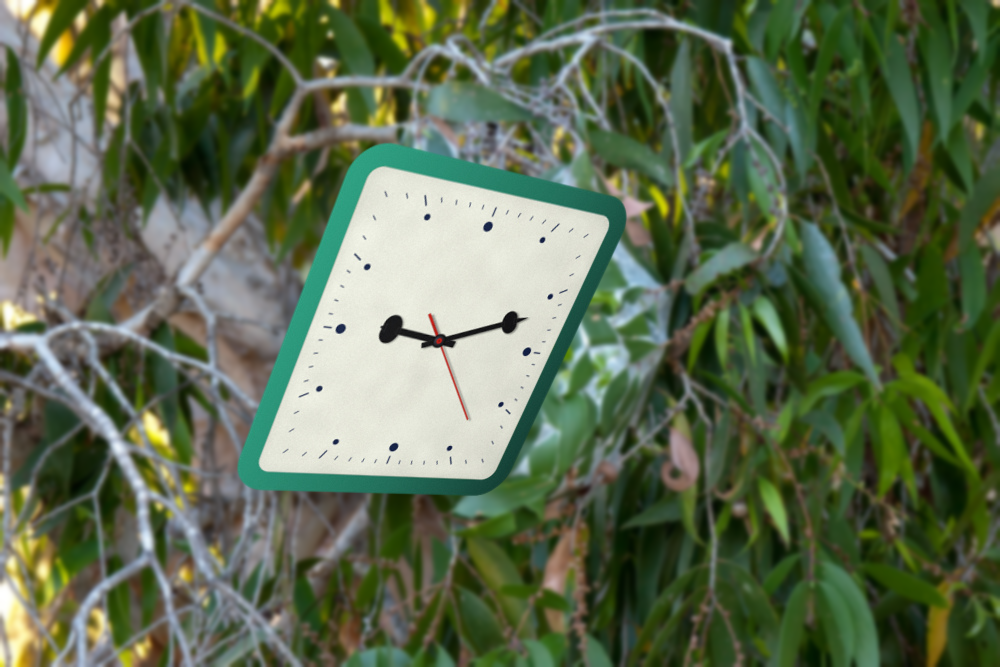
**9:11:23**
